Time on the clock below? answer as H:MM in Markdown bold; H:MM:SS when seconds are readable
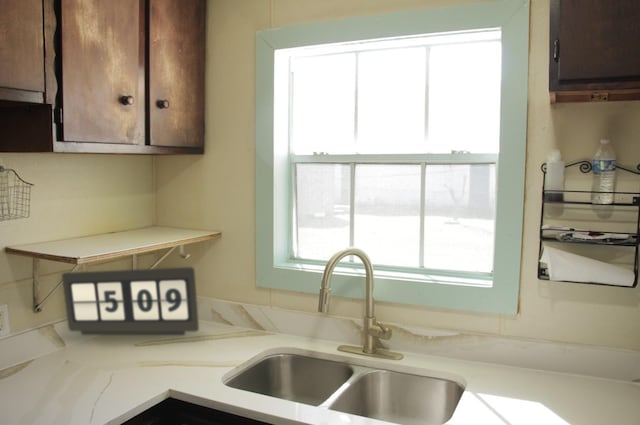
**5:09**
